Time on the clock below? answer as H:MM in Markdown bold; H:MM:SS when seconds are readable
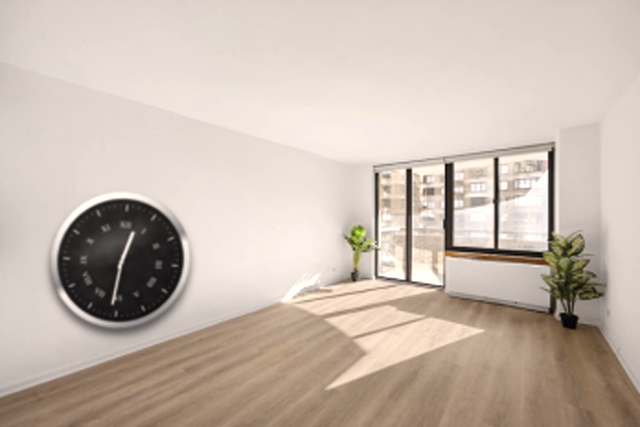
**12:31**
